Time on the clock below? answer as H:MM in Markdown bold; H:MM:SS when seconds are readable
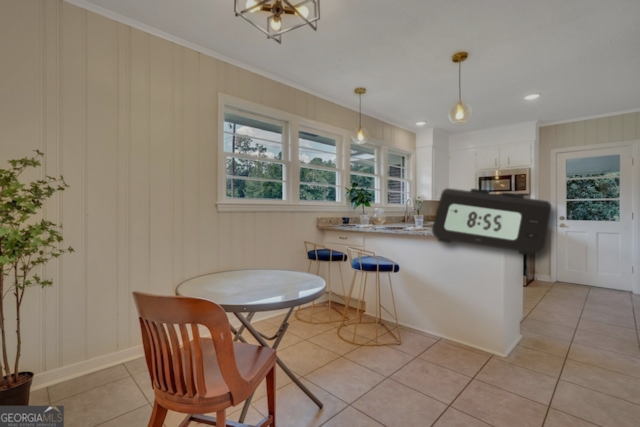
**8:55**
